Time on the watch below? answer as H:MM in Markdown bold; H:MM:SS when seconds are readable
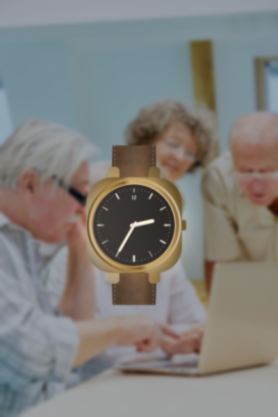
**2:35**
